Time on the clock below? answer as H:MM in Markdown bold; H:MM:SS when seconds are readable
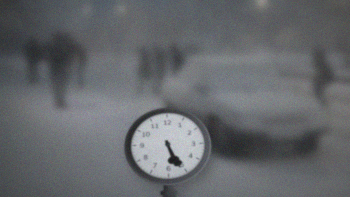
**5:26**
